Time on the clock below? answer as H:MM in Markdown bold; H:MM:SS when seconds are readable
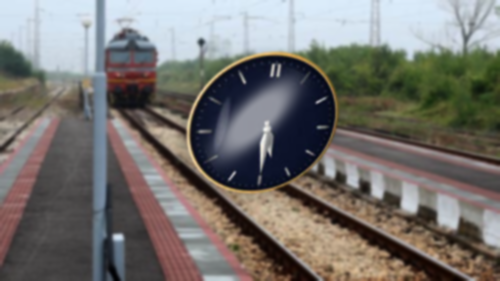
**5:30**
